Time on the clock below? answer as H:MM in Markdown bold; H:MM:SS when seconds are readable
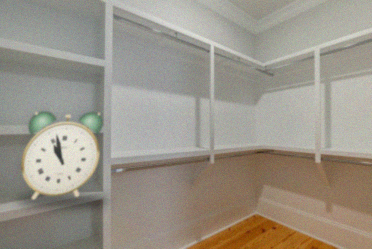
**10:57**
